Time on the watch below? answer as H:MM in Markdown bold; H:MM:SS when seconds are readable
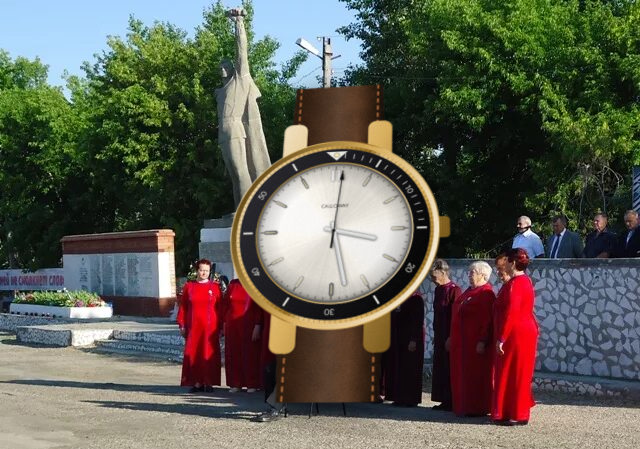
**3:28:01**
